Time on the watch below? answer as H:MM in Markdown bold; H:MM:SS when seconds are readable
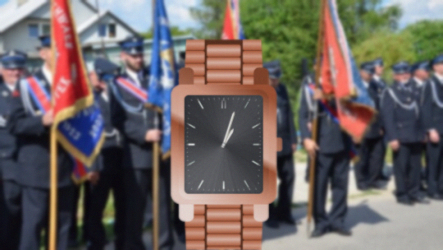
**1:03**
